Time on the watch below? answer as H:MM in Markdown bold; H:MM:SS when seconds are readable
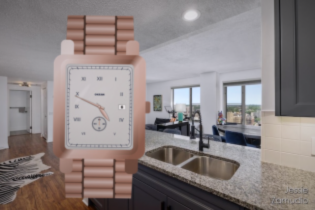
**4:49**
